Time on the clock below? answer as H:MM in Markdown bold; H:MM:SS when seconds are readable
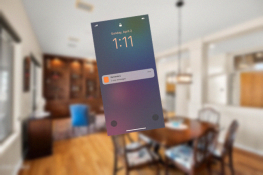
**1:11**
